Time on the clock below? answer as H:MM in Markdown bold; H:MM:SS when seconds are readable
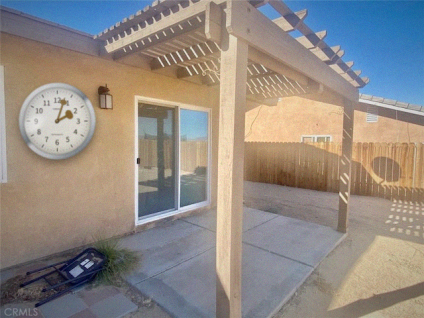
**2:03**
